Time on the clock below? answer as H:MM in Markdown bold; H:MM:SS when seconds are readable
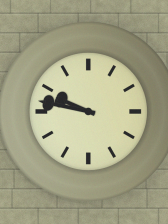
**9:47**
